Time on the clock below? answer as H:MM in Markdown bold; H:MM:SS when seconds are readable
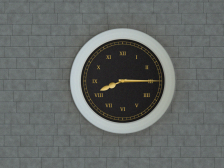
**8:15**
